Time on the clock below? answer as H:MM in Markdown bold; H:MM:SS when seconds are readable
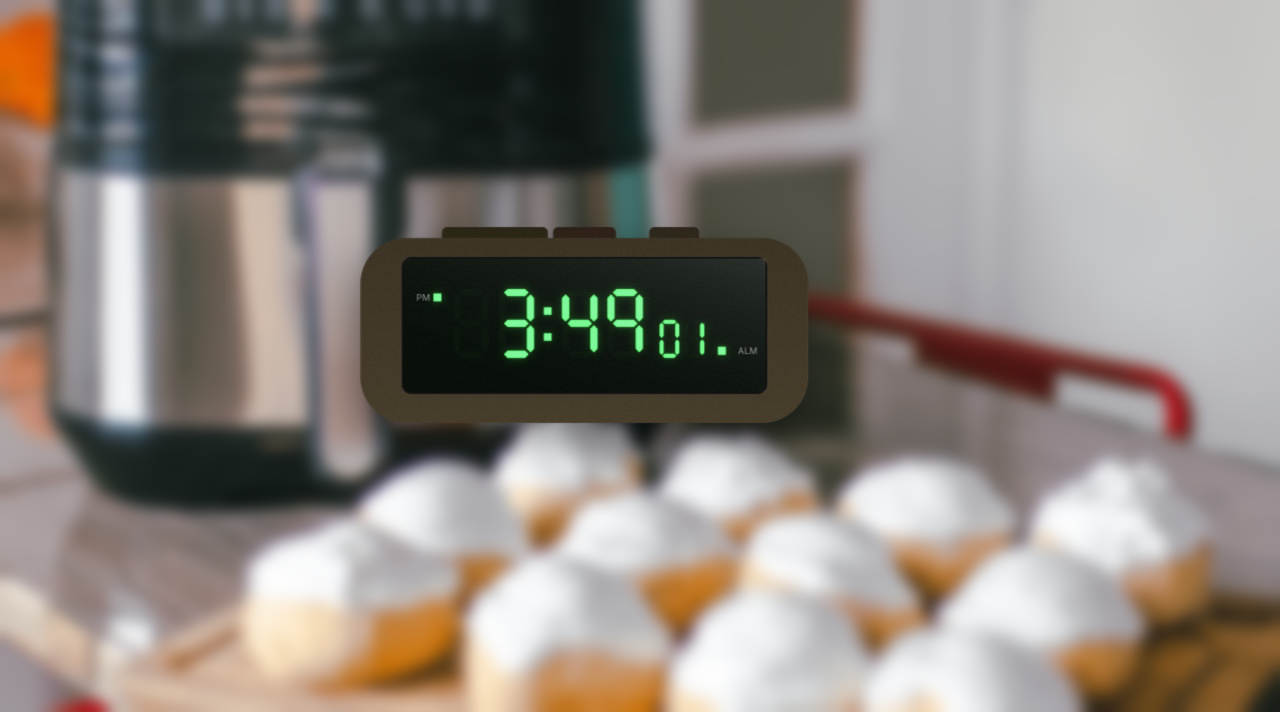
**3:49:01**
